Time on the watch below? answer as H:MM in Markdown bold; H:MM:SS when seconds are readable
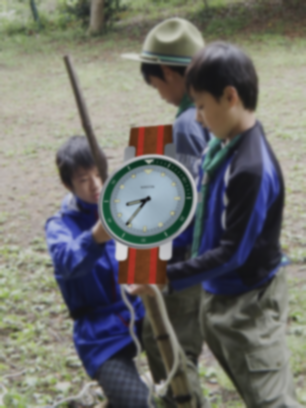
**8:36**
